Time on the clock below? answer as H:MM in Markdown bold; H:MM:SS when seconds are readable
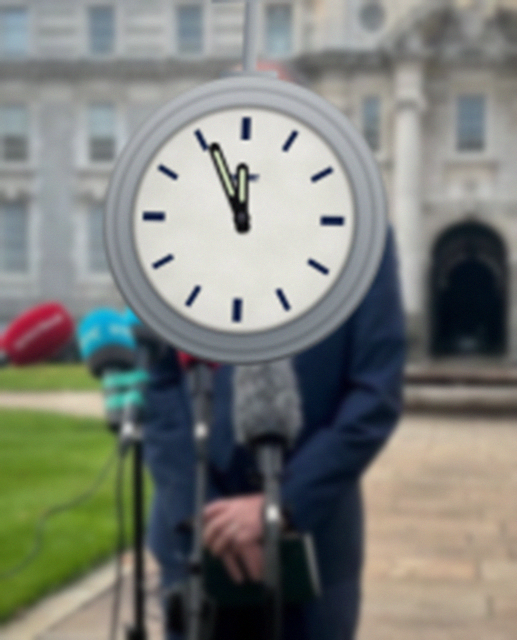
**11:56**
